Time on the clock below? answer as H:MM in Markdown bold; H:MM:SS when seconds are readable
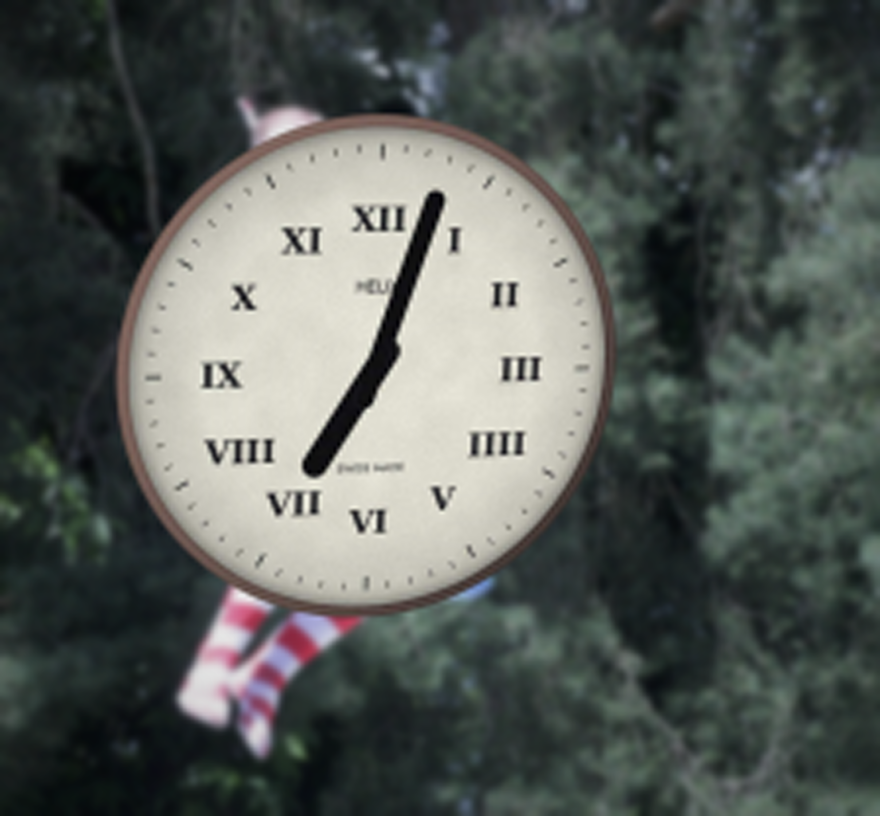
**7:03**
